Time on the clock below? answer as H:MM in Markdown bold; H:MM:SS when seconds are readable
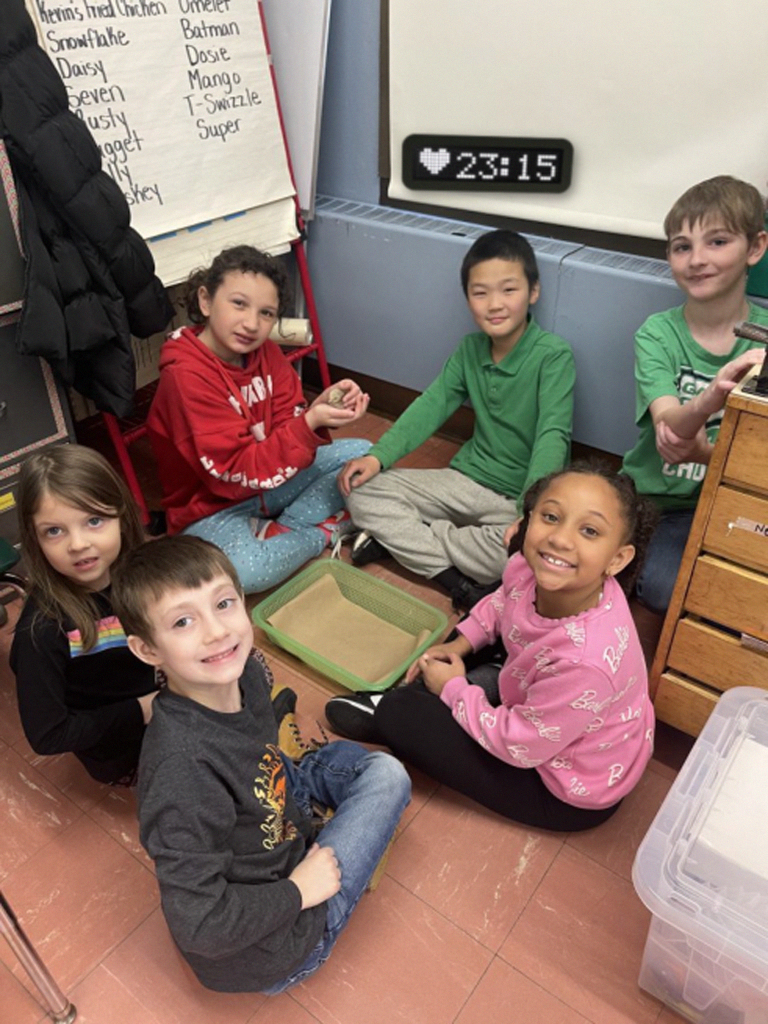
**23:15**
